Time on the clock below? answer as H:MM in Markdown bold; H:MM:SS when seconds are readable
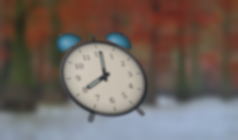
**8:01**
